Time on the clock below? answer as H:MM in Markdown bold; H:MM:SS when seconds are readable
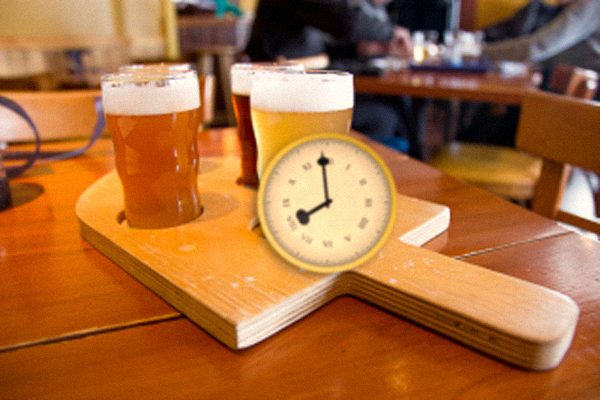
**7:59**
